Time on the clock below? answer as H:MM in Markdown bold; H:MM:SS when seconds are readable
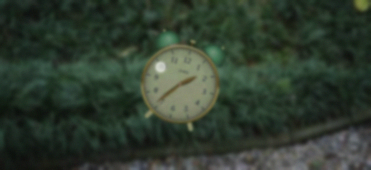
**1:36**
